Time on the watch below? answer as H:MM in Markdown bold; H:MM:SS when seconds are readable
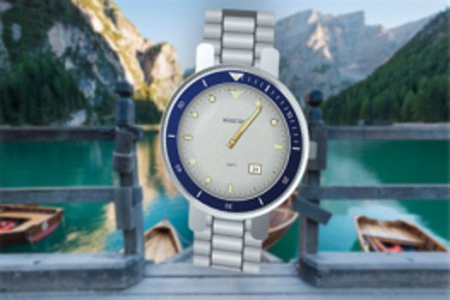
**1:06**
